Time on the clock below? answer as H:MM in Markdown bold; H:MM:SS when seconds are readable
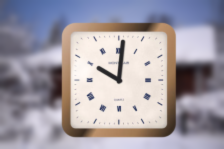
**10:01**
